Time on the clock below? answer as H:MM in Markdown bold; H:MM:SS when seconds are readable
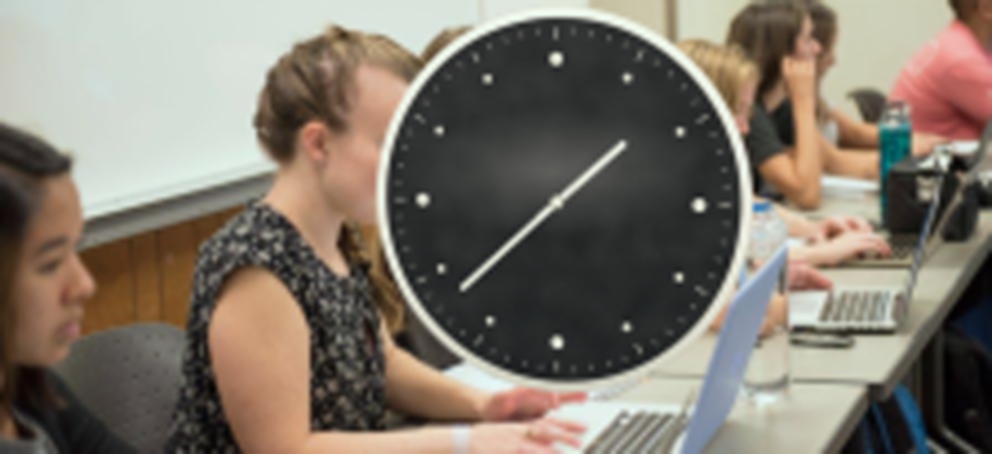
**1:38**
